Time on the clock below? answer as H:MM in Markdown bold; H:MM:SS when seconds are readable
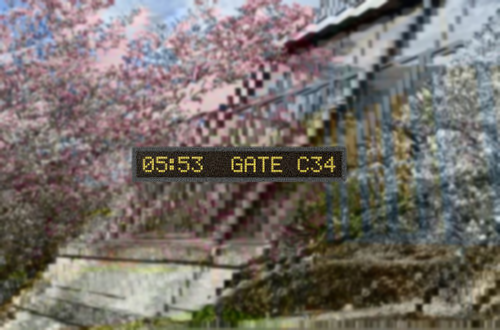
**5:53**
